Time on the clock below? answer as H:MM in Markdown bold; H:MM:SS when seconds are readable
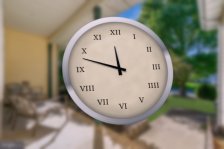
**11:48**
